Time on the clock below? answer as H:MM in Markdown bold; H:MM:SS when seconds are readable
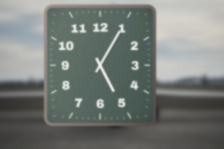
**5:05**
